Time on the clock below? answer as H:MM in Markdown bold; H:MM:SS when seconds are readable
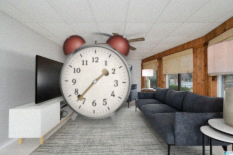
**1:37**
